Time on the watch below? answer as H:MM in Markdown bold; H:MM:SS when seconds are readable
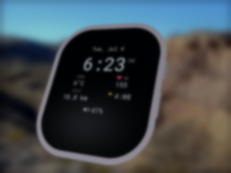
**6:23**
